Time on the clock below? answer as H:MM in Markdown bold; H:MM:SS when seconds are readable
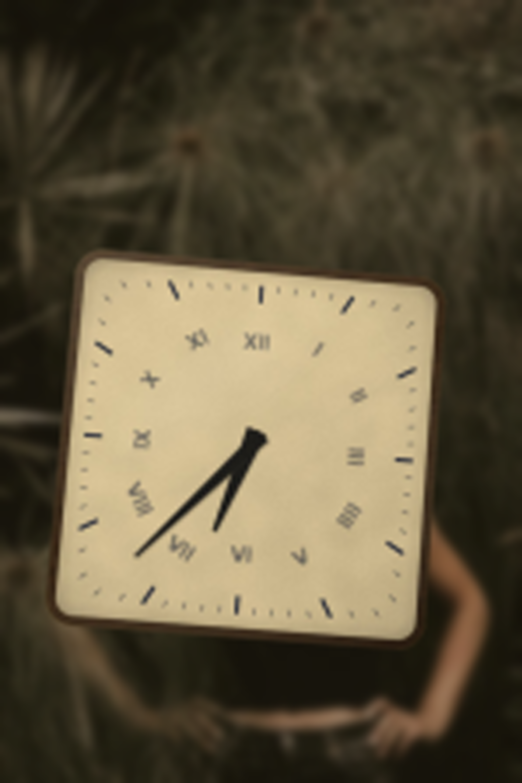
**6:37**
